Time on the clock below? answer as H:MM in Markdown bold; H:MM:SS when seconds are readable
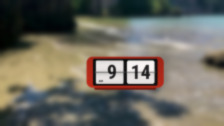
**9:14**
